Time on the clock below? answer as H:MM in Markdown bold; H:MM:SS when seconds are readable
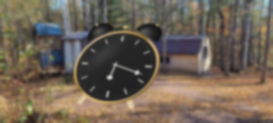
**6:18**
